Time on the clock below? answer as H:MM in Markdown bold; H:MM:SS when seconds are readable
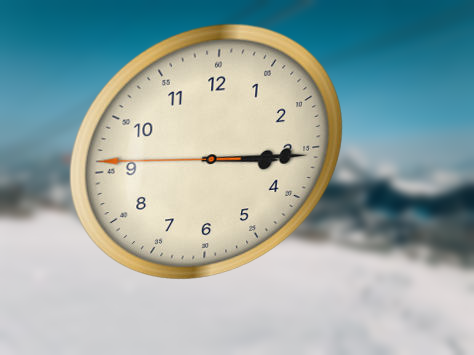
**3:15:46**
